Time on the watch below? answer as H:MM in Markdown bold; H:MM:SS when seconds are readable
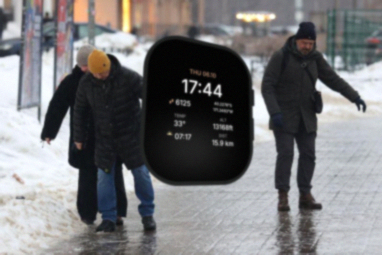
**17:44**
